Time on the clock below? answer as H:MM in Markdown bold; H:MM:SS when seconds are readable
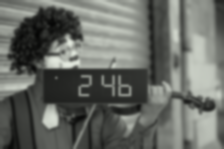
**2:46**
